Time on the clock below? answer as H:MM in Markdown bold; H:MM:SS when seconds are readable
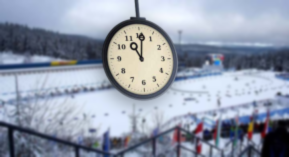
**11:01**
